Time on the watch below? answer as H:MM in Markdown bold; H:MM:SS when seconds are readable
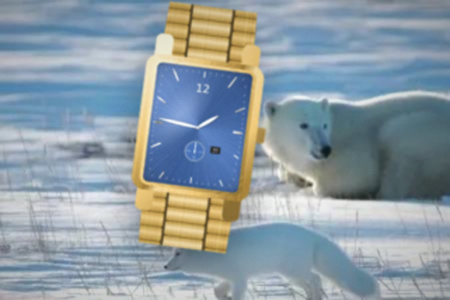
**1:46**
